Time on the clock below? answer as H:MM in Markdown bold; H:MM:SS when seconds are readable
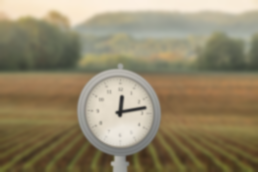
**12:13**
